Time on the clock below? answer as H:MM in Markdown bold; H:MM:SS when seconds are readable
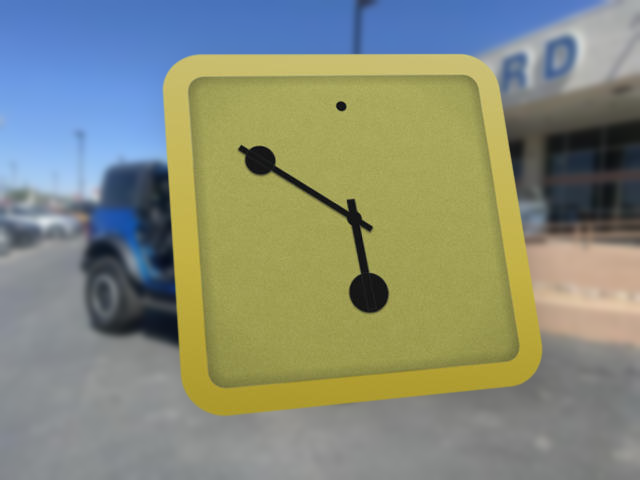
**5:51**
